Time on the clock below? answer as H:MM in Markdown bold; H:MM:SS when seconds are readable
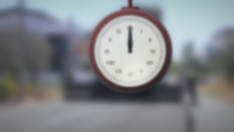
**12:00**
